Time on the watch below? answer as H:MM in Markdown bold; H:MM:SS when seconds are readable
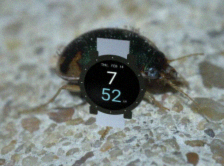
**7:52**
